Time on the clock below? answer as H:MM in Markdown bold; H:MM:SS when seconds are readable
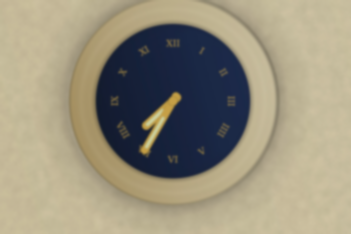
**7:35**
